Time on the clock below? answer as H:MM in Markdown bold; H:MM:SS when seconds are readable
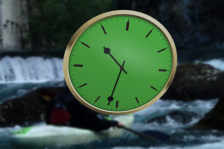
**10:32**
